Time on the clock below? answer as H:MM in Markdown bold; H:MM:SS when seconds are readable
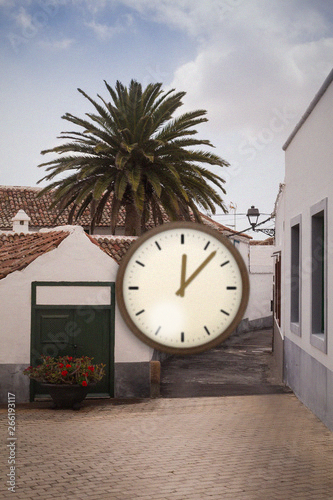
**12:07**
